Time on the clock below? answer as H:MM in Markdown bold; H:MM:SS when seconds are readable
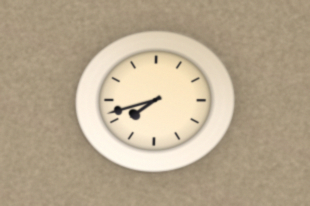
**7:42**
